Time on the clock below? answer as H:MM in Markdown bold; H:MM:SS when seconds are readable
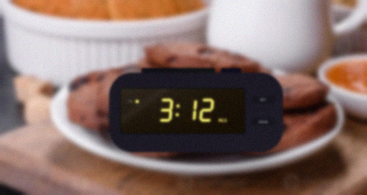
**3:12**
